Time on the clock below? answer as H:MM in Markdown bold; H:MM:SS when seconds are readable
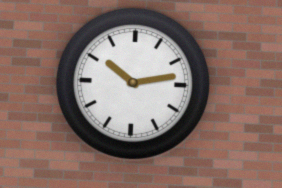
**10:13**
